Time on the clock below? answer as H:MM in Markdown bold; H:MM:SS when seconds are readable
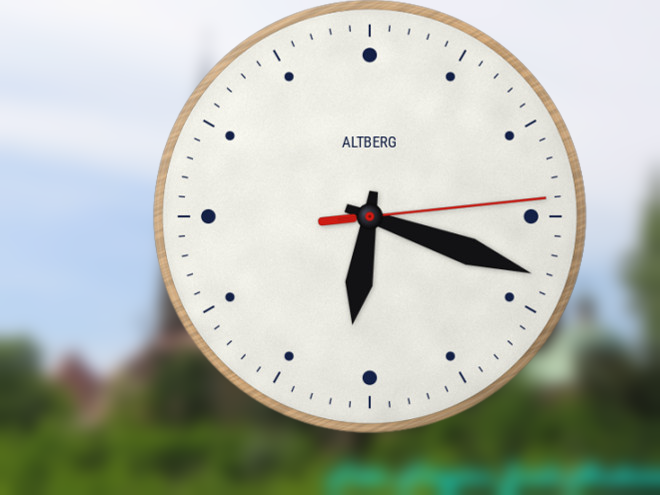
**6:18:14**
